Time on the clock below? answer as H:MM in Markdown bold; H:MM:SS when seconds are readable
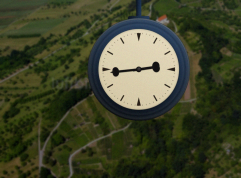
**2:44**
